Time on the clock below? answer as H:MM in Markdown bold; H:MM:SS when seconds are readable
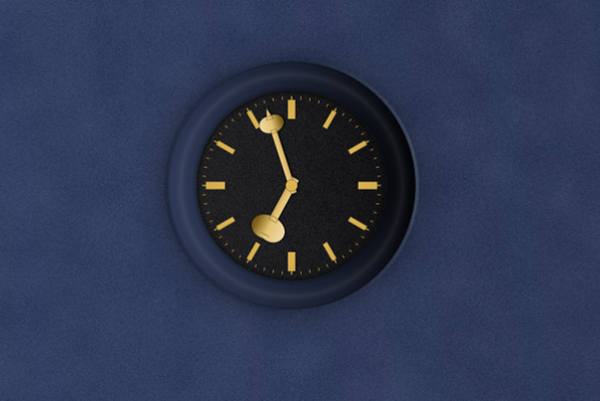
**6:57**
